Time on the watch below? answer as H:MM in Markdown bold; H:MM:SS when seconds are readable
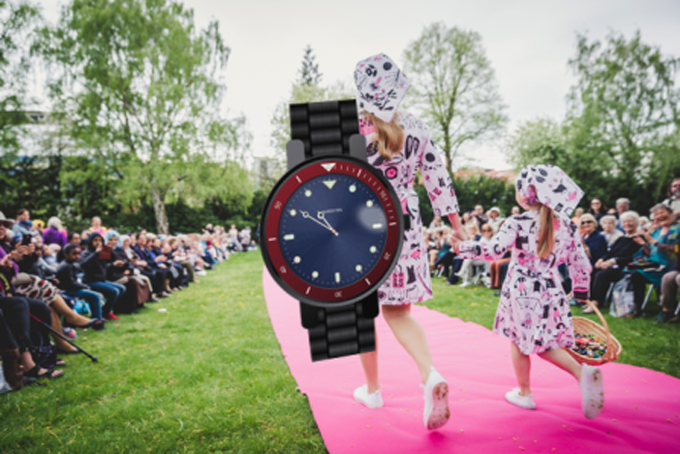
**10:51**
